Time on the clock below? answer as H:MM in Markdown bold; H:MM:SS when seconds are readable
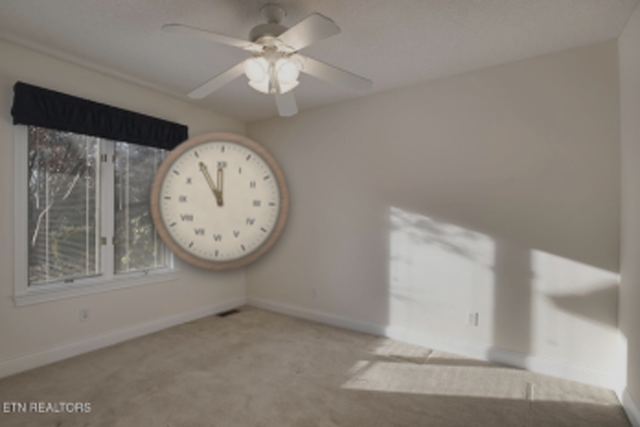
**11:55**
